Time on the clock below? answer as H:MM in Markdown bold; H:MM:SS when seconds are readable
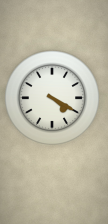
**4:20**
